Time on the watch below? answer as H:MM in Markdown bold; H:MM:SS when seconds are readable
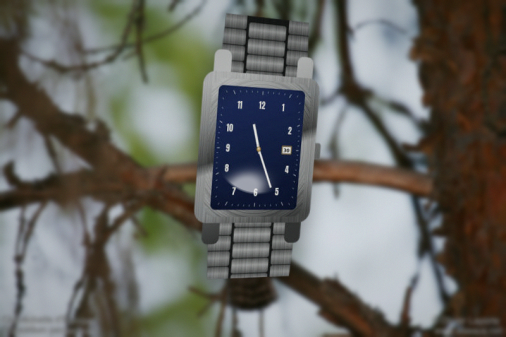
**11:26**
